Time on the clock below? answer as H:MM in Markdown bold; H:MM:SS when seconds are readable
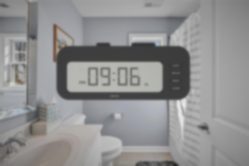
**9:06**
